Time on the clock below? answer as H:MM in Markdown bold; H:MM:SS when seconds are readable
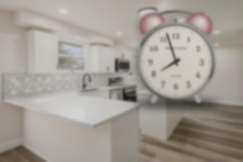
**7:57**
